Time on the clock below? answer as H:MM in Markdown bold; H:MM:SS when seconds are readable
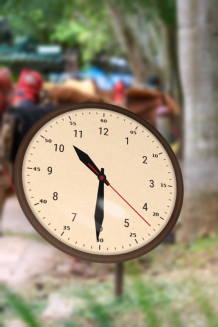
**10:30:22**
